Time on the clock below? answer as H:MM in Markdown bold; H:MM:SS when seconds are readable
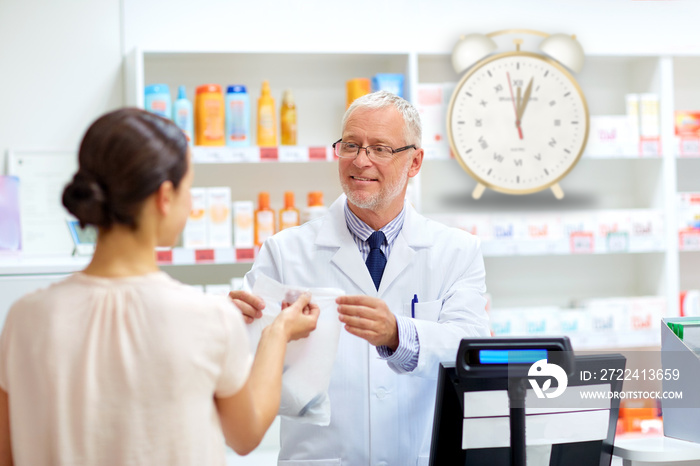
**12:02:58**
